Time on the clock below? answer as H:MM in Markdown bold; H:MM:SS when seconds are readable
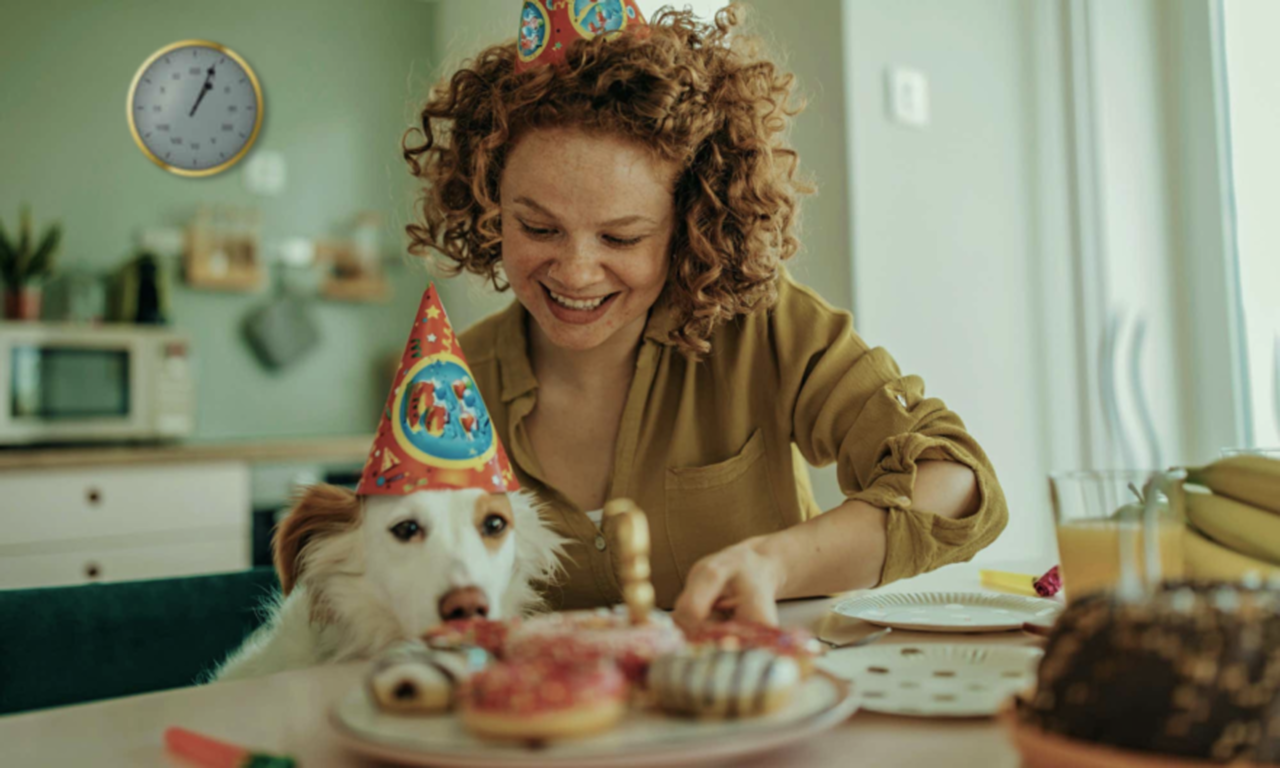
**1:04**
